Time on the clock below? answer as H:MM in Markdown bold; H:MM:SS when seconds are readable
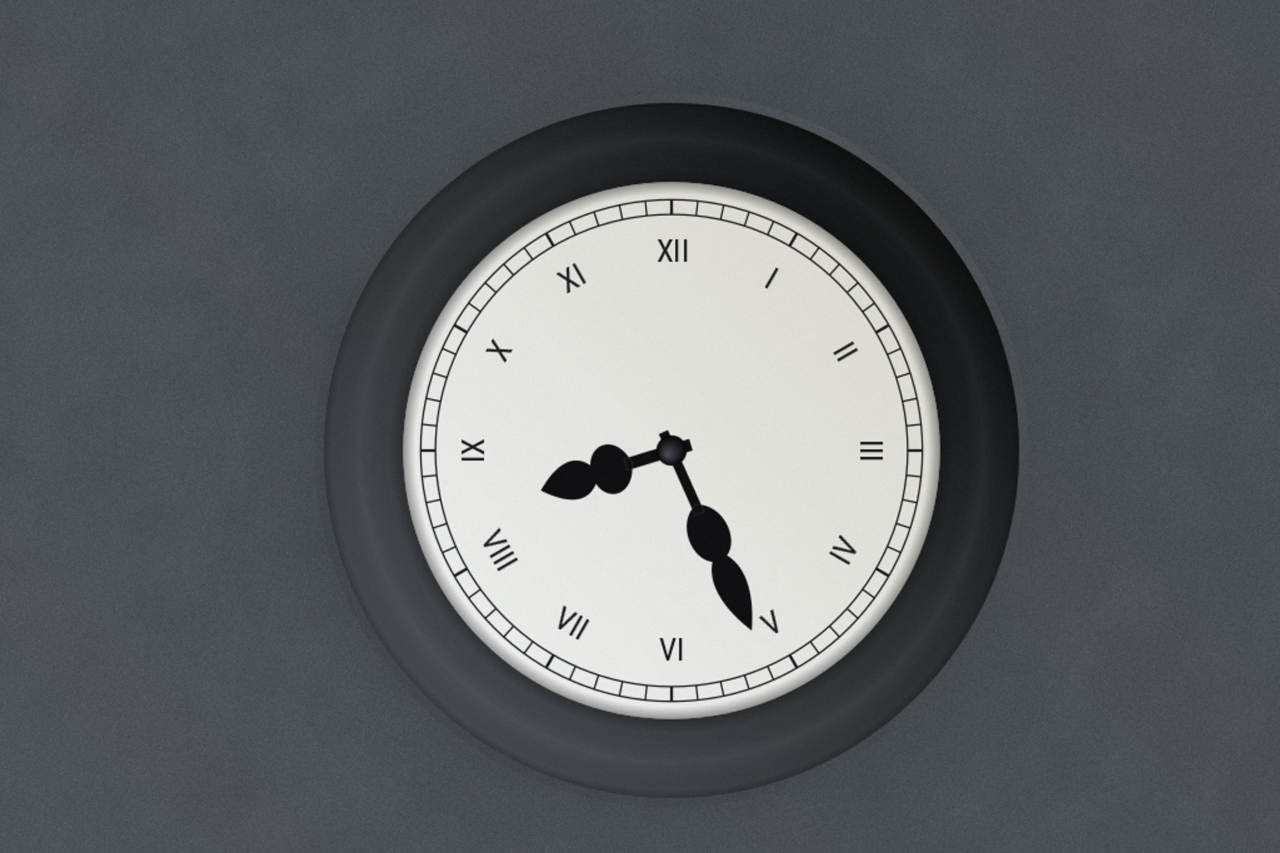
**8:26**
